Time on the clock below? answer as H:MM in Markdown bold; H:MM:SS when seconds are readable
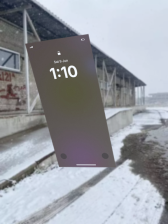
**1:10**
